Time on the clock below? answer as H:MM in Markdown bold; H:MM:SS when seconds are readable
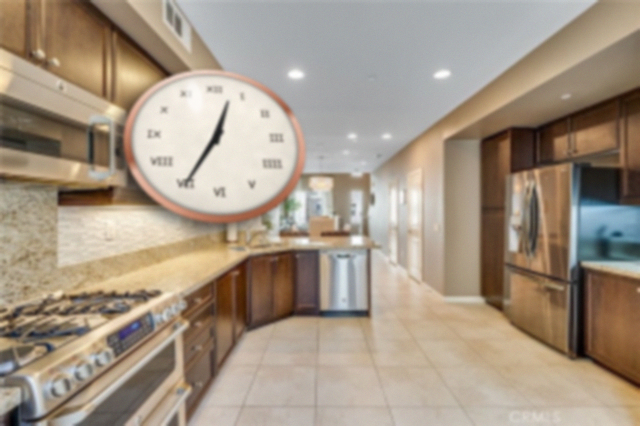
**12:35**
